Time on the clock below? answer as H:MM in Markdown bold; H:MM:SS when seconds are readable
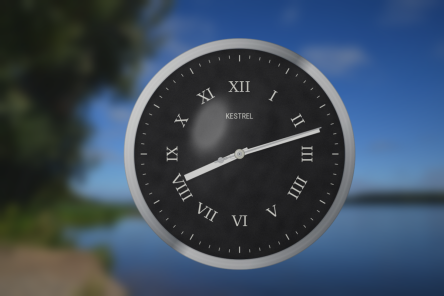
**8:12:12**
